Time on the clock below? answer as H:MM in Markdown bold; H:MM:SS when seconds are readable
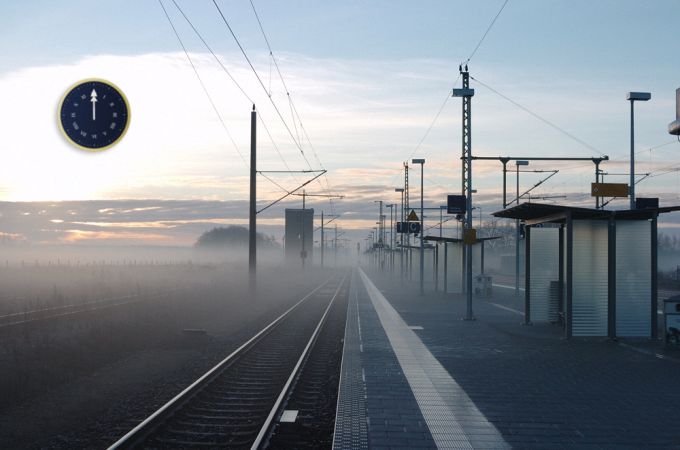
**12:00**
